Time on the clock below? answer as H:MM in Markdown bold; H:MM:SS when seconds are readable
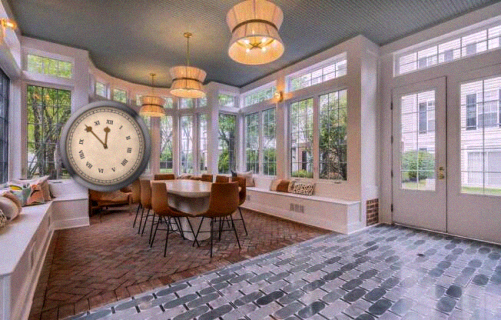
**11:51**
